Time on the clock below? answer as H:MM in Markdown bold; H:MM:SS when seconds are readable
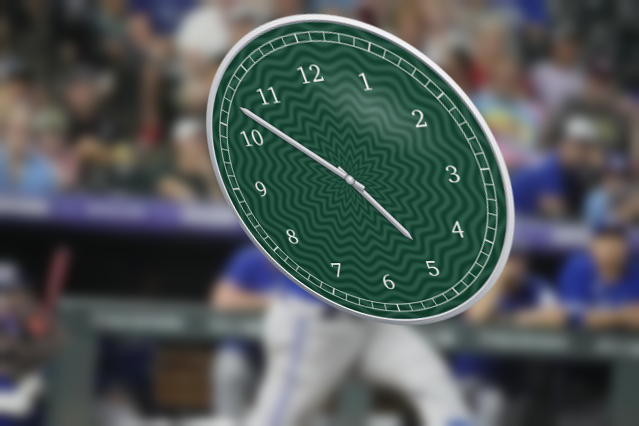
**4:52**
